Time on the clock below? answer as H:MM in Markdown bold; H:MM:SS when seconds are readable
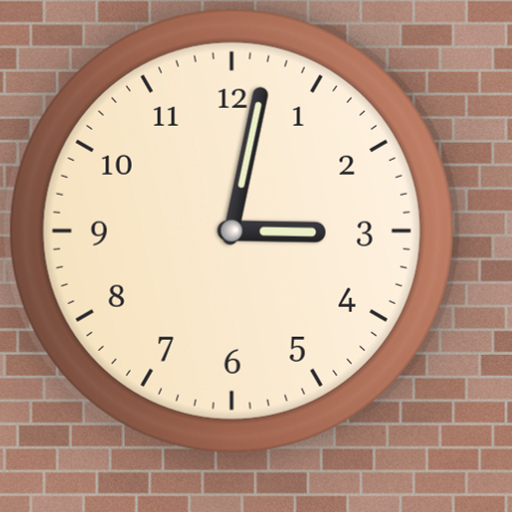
**3:02**
